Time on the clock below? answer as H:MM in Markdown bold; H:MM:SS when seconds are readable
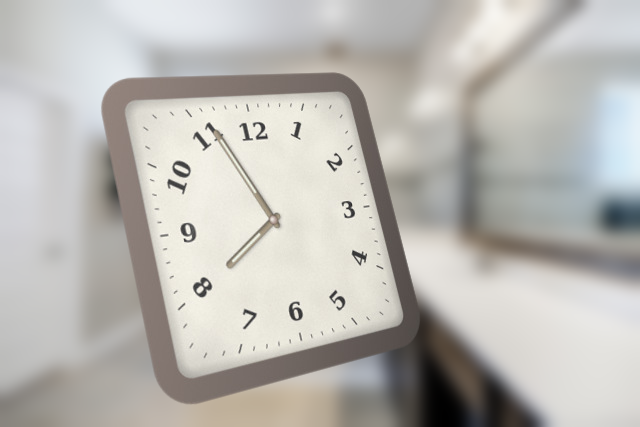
**7:56**
